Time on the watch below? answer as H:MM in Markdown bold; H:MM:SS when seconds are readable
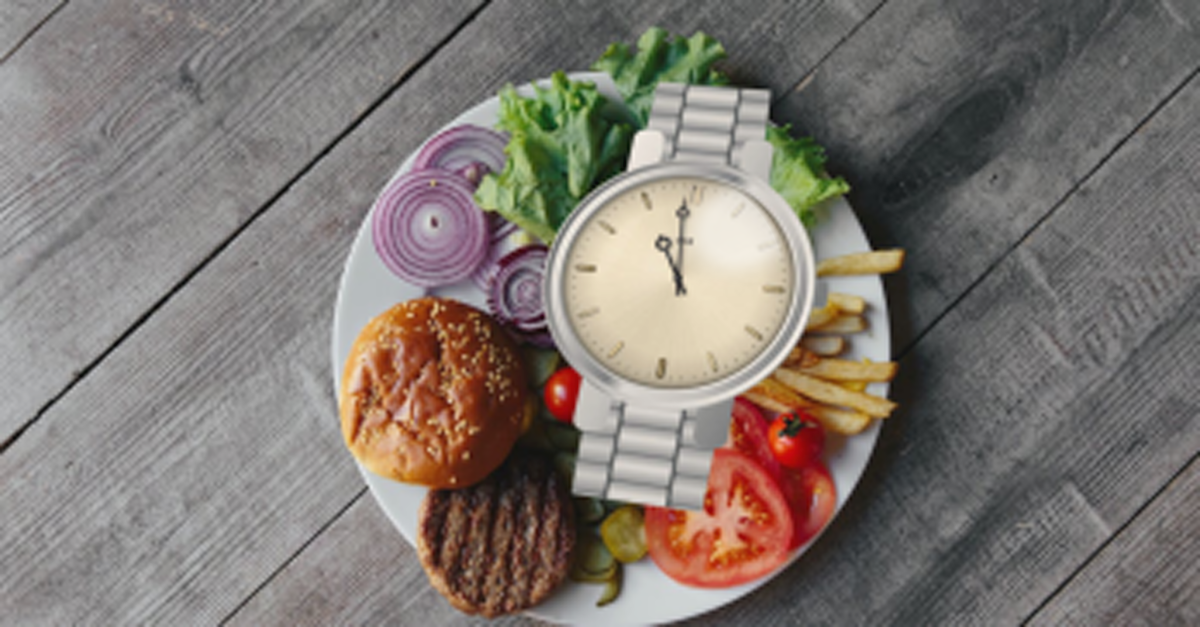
**10:59**
